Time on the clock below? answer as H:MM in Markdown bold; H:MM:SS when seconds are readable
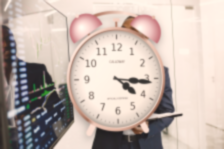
**4:16**
